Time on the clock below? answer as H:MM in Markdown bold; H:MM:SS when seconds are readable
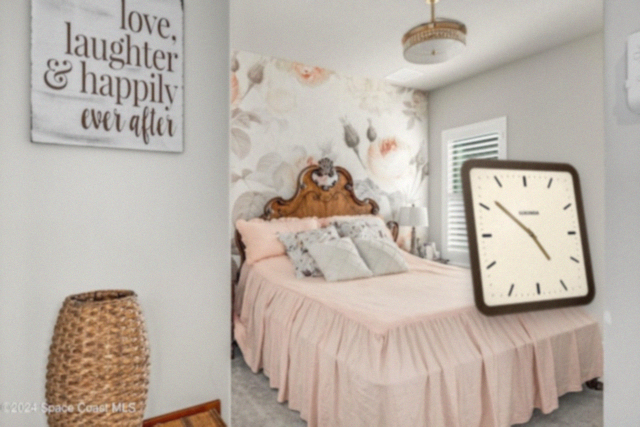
**4:52**
